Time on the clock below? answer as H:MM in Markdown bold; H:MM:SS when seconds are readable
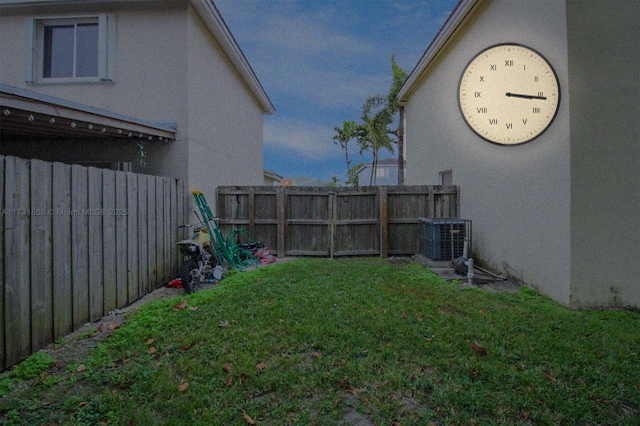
**3:16**
